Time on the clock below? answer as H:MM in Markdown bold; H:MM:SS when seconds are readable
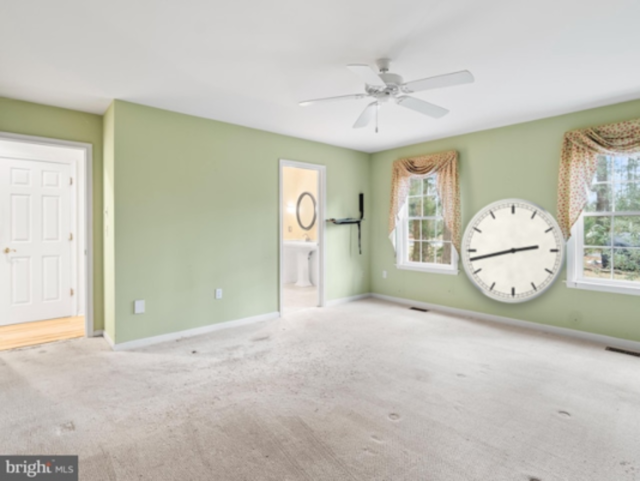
**2:43**
